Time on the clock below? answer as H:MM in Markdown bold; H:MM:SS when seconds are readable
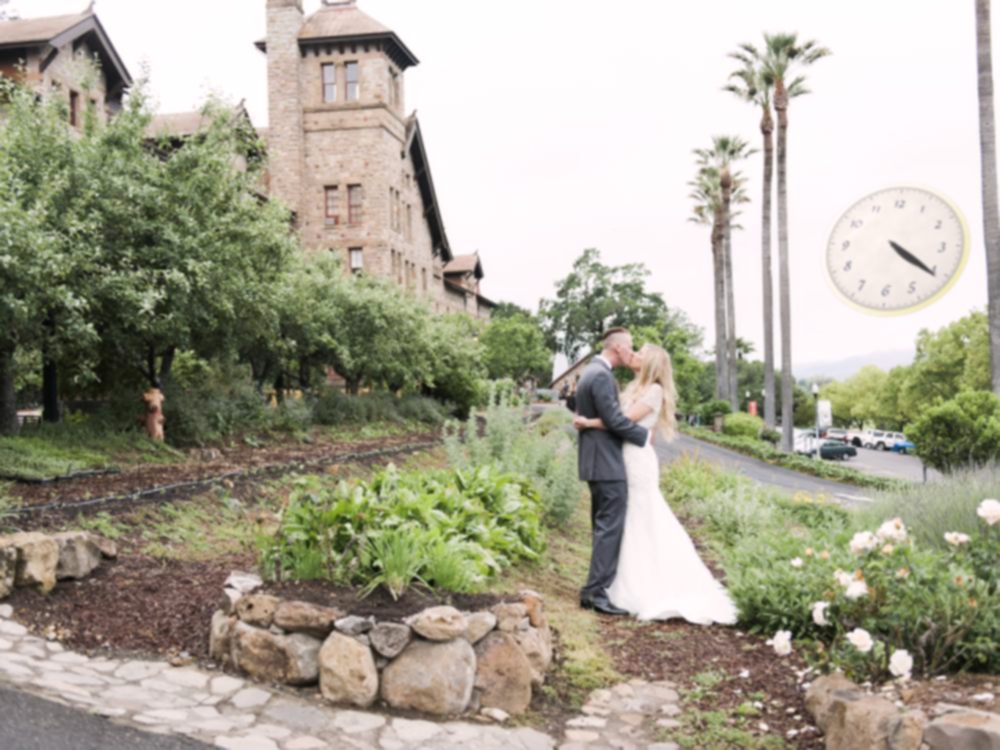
**4:21**
